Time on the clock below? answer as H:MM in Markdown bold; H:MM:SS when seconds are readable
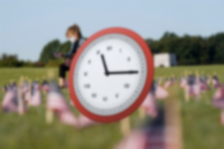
**11:15**
